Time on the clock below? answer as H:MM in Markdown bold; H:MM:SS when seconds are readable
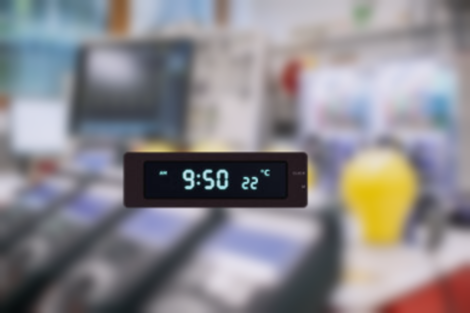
**9:50**
